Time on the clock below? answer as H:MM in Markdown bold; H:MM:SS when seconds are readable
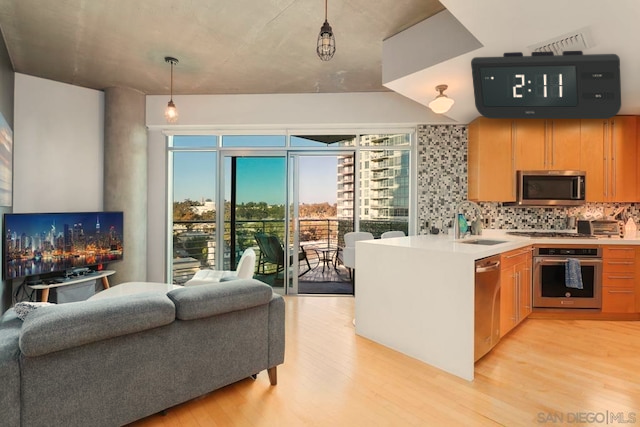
**2:11**
